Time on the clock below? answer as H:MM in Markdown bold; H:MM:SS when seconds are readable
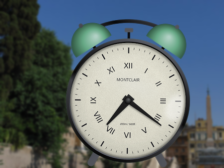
**7:21**
